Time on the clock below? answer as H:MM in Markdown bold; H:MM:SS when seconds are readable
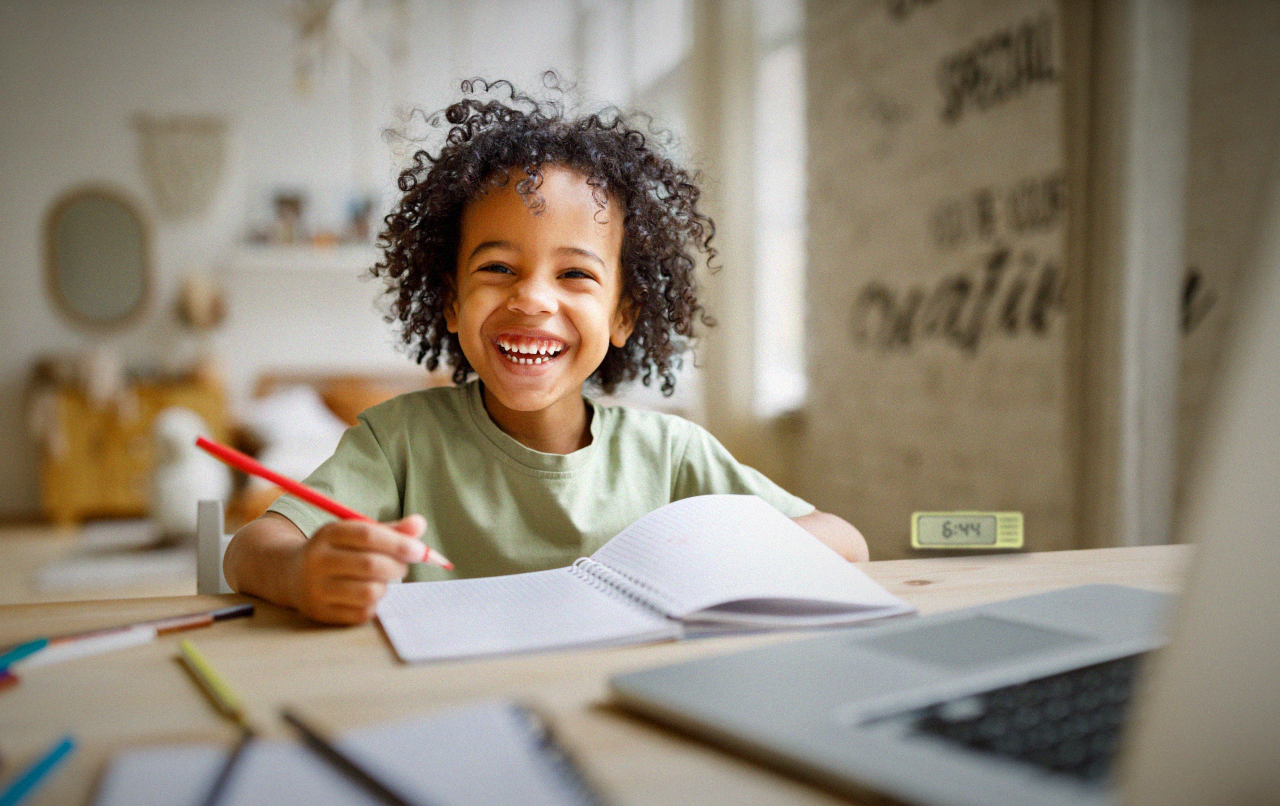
**6:44**
